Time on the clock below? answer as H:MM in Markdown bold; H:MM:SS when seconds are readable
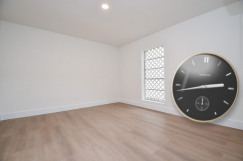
**2:43**
